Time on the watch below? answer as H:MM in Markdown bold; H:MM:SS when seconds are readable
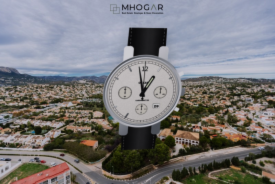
**12:58**
